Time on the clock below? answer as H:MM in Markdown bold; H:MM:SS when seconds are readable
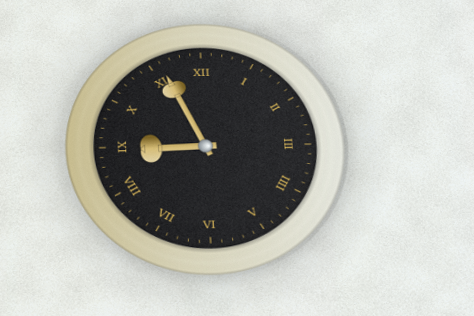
**8:56**
